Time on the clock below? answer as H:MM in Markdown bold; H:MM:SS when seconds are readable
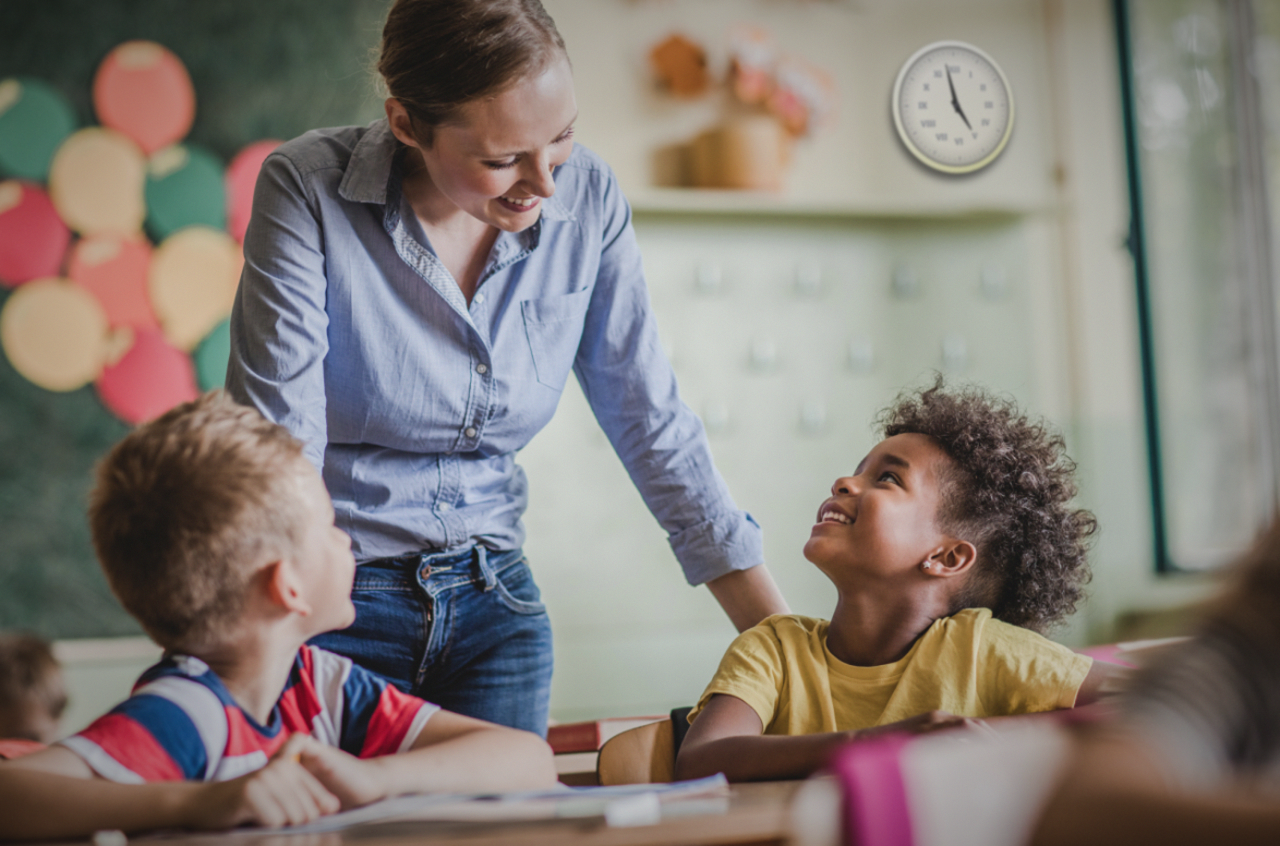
**4:58**
